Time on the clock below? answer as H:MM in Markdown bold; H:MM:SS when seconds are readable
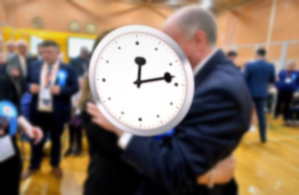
**12:13**
